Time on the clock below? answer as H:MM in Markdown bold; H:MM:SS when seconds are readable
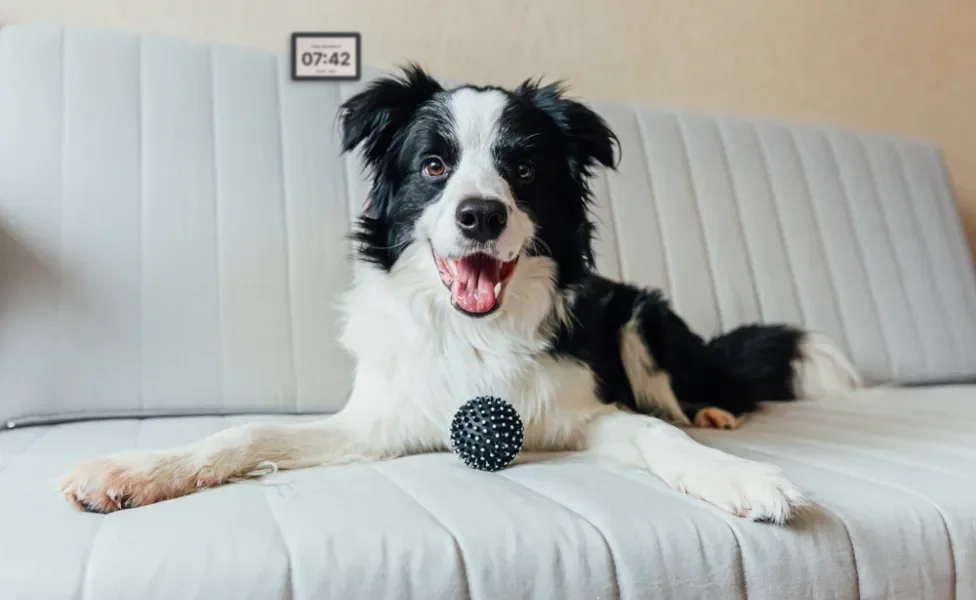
**7:42**
